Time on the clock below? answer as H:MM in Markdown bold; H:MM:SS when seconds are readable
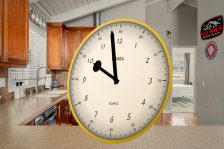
**9:58**
